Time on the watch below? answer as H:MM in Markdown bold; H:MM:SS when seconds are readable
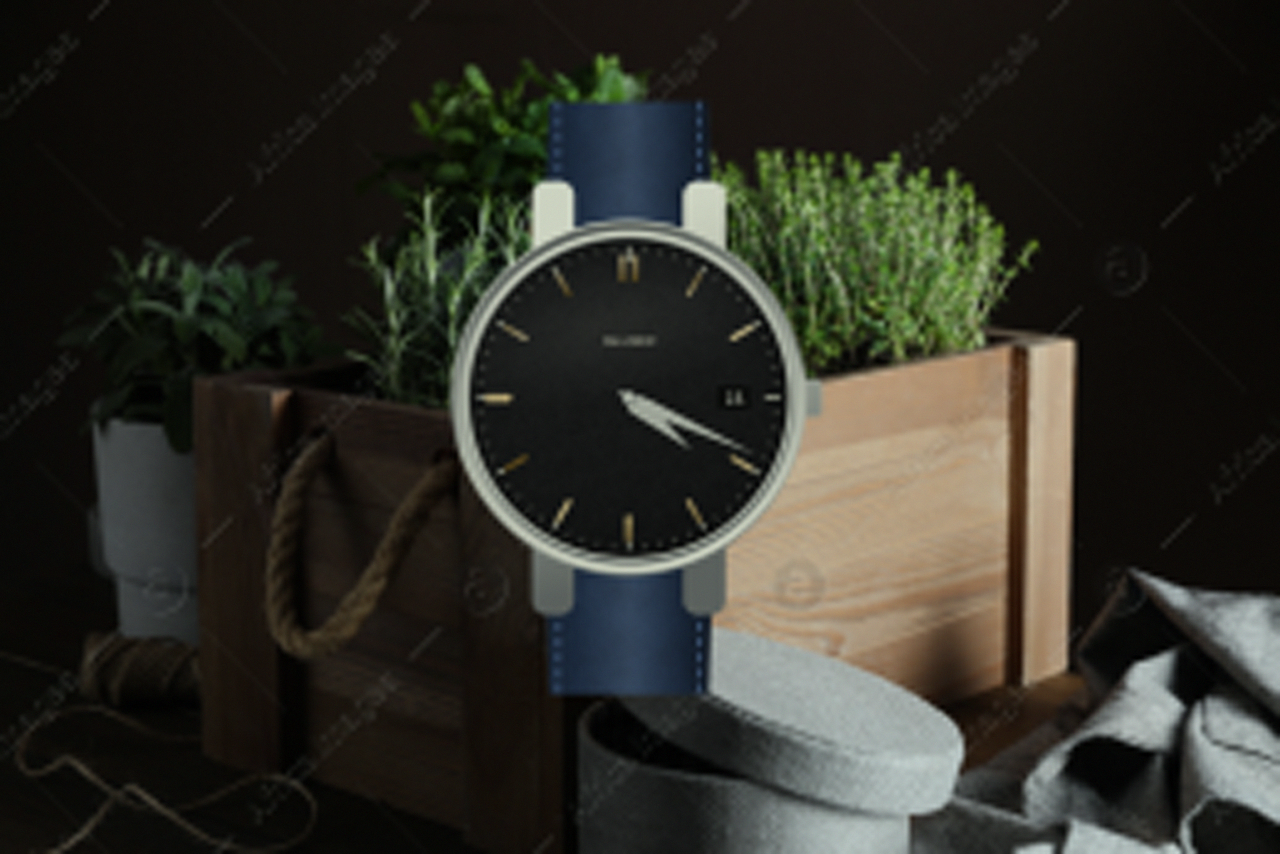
**4:19**
